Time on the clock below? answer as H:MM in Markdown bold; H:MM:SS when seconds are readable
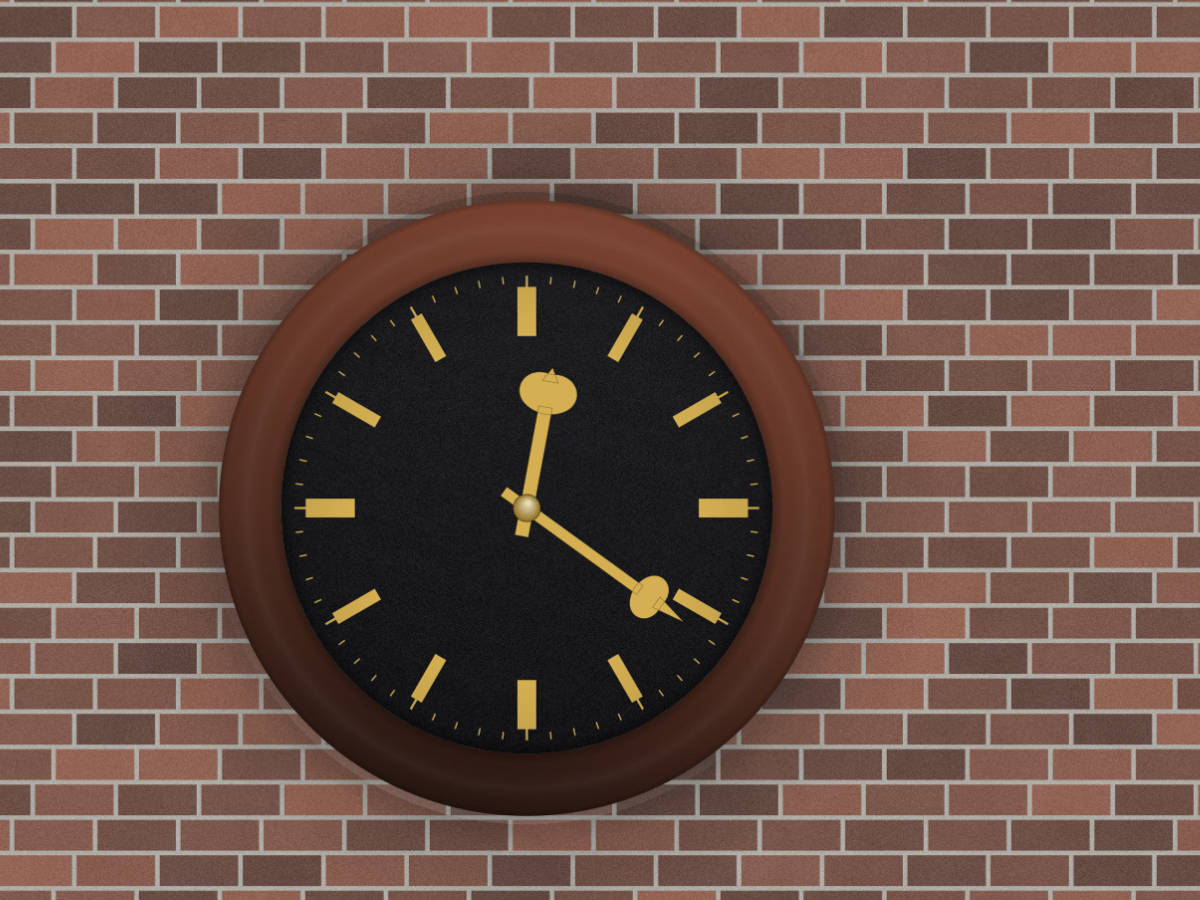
**12:21**
